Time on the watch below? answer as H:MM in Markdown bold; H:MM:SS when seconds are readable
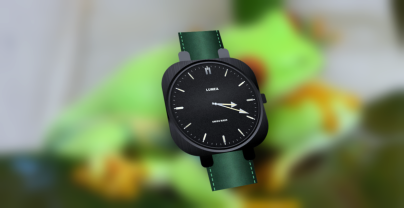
**3:19**
